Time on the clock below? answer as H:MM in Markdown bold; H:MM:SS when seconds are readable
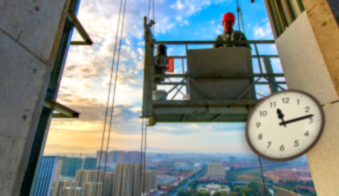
**11:13**
